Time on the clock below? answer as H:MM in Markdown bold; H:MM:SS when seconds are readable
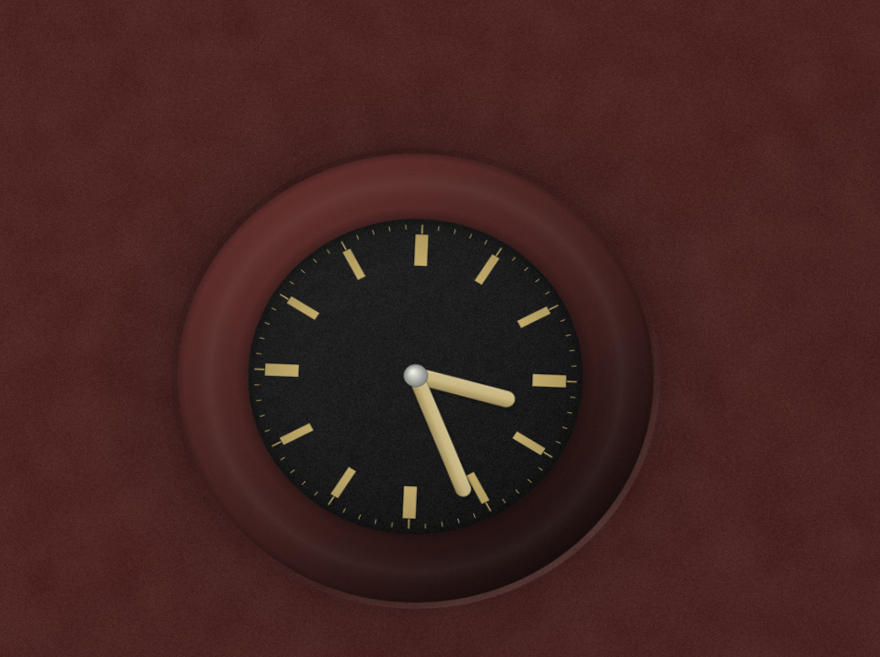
**3:26**
